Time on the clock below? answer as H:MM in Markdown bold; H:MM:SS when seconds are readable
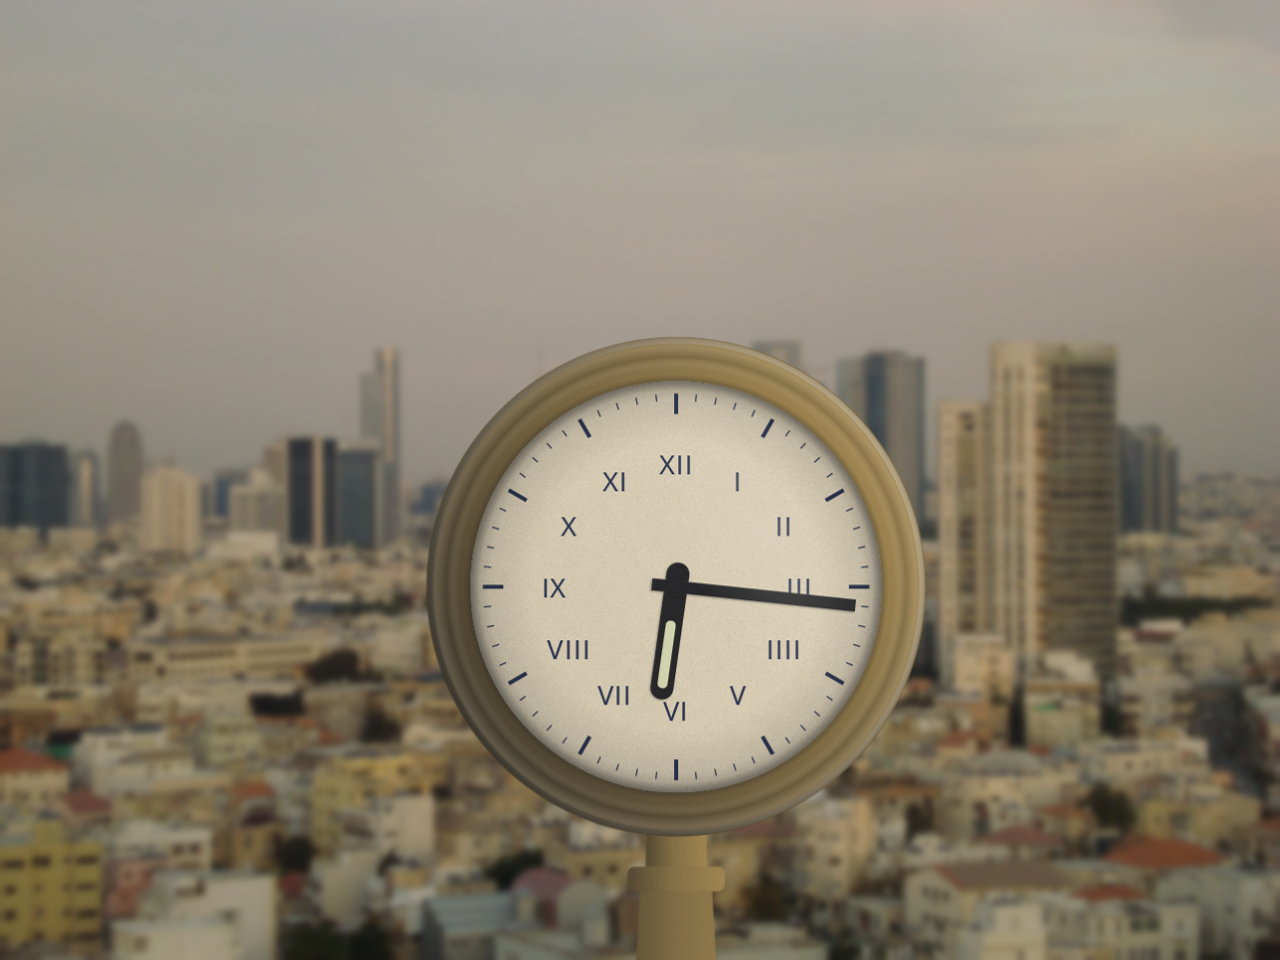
**6:16**
